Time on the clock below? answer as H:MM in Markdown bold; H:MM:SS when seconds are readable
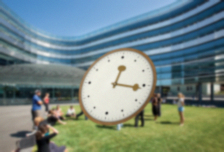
**12:16**
